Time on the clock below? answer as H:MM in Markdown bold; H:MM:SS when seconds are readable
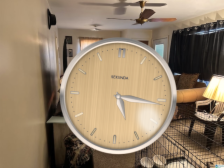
**5:16**
